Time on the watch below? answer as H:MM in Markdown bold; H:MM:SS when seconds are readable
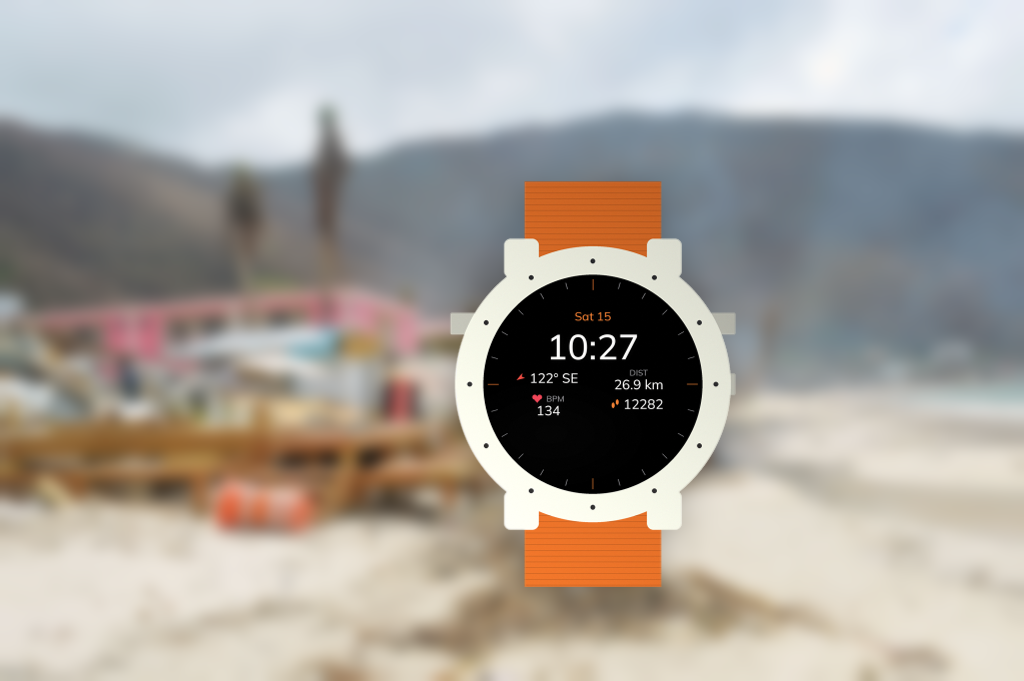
**10:27**
